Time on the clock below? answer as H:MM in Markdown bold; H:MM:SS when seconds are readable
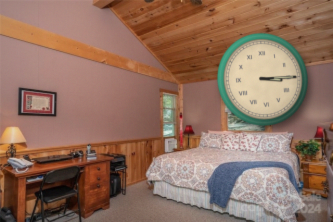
**3:15**
